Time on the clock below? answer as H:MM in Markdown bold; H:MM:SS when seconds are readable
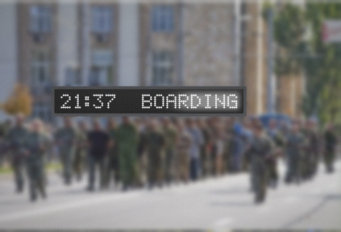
**21:37**
